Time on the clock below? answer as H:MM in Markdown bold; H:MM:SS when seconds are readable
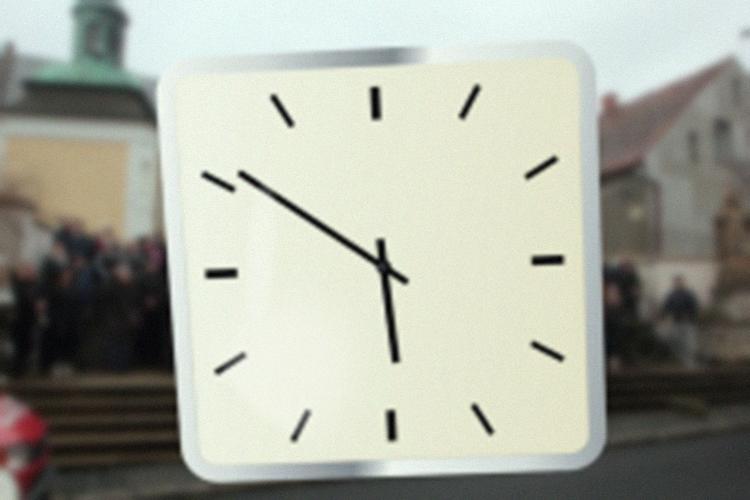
**5:51**
